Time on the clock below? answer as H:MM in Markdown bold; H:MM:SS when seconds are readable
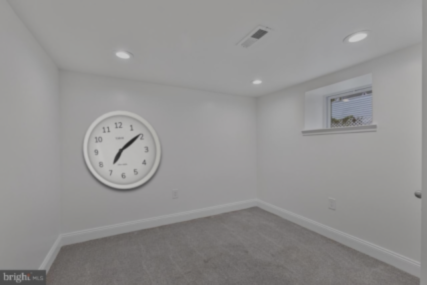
**7:09**
